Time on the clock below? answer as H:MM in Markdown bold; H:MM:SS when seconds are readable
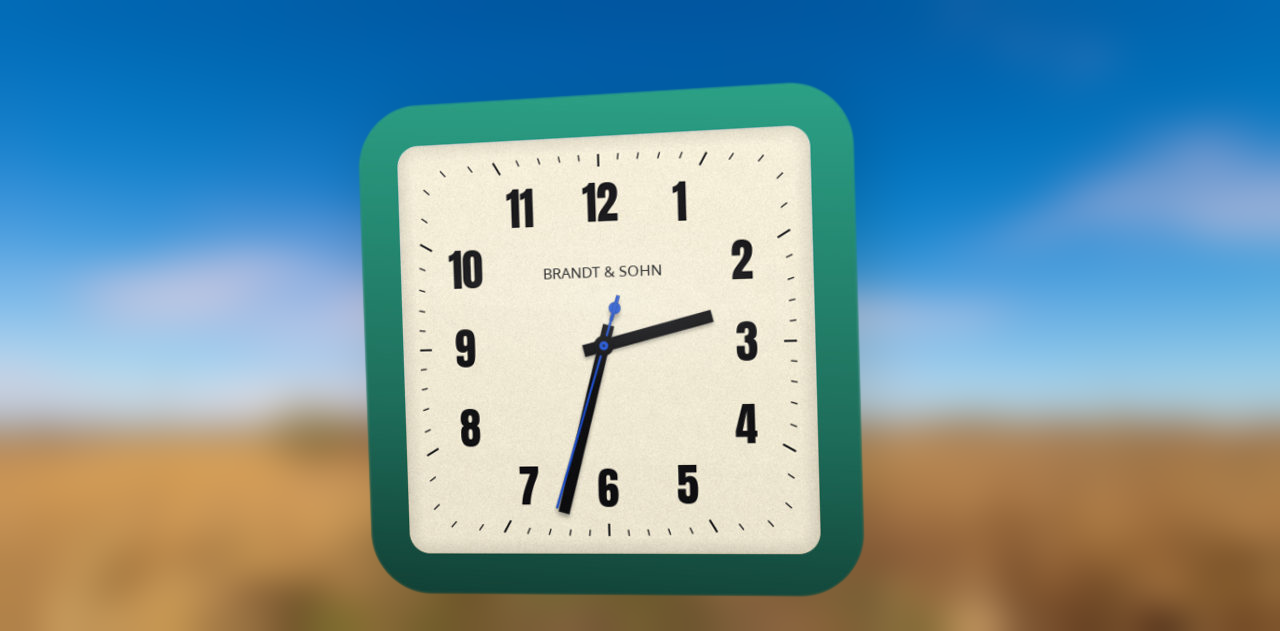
**2:32:33**
